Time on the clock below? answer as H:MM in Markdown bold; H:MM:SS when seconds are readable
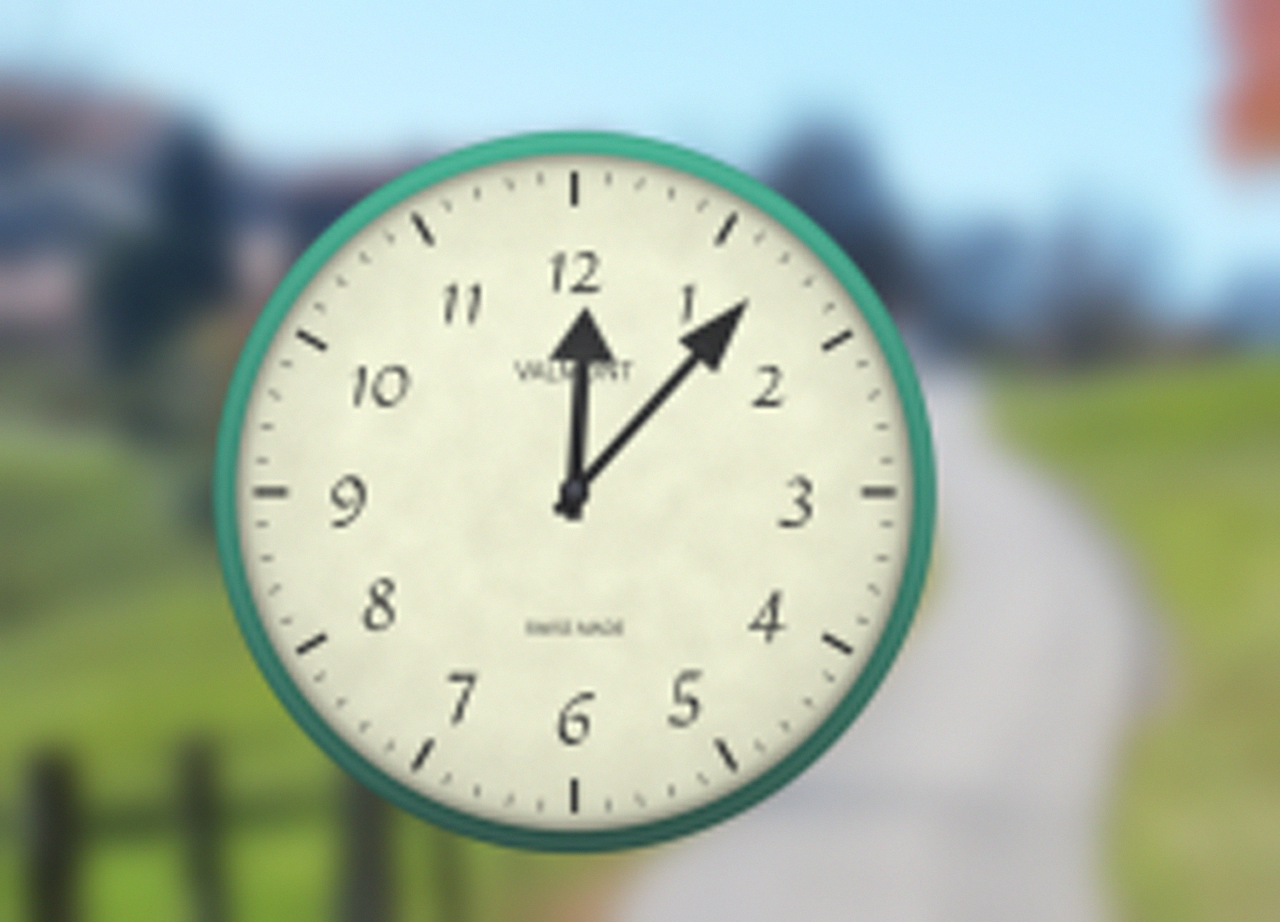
**12:07**
